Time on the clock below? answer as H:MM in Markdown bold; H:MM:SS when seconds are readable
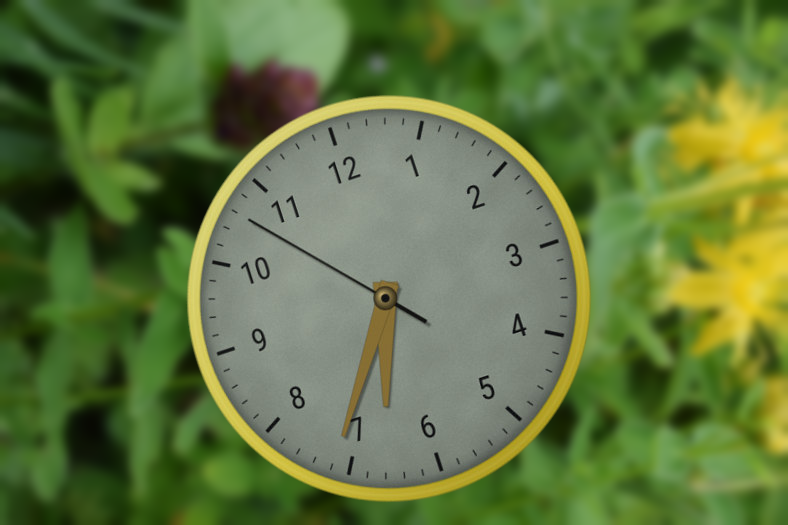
**6:35:53**
